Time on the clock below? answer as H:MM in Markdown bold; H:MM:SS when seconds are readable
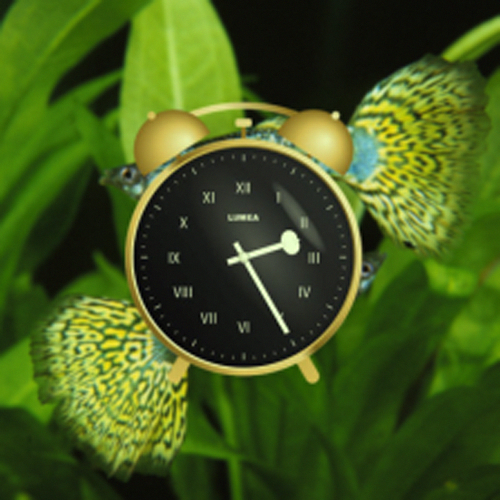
**2:25**
